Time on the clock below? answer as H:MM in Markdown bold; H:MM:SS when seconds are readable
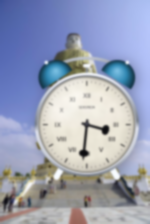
**3:31**
